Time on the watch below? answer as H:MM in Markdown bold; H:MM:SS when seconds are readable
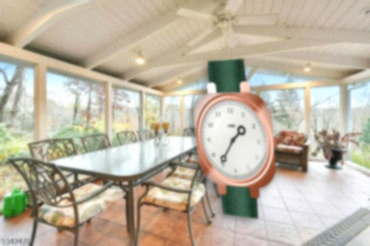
**1:36**
